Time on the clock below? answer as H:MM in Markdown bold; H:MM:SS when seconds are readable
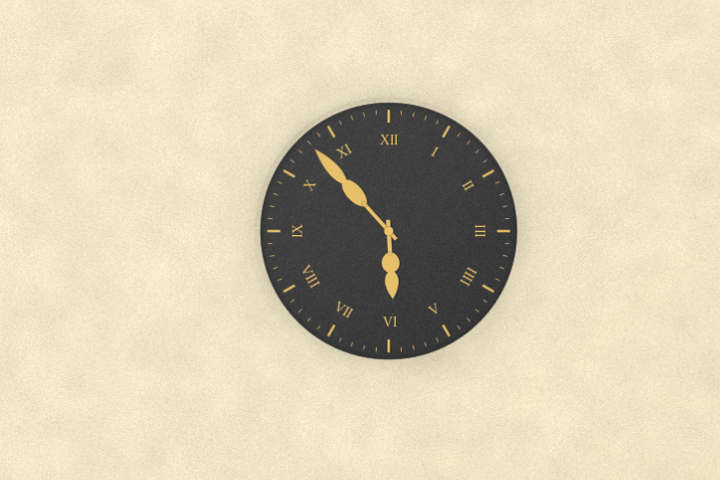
**5:53**
